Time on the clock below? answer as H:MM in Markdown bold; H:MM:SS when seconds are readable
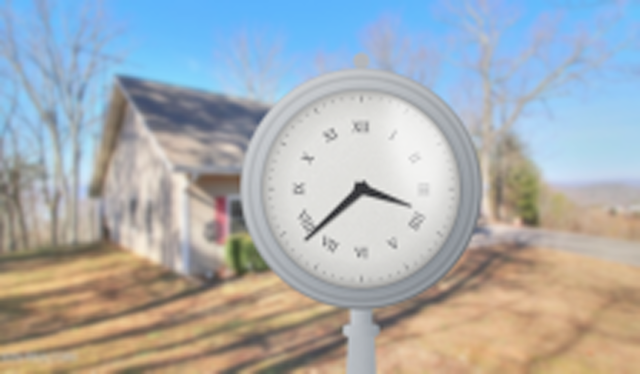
**3:38**
